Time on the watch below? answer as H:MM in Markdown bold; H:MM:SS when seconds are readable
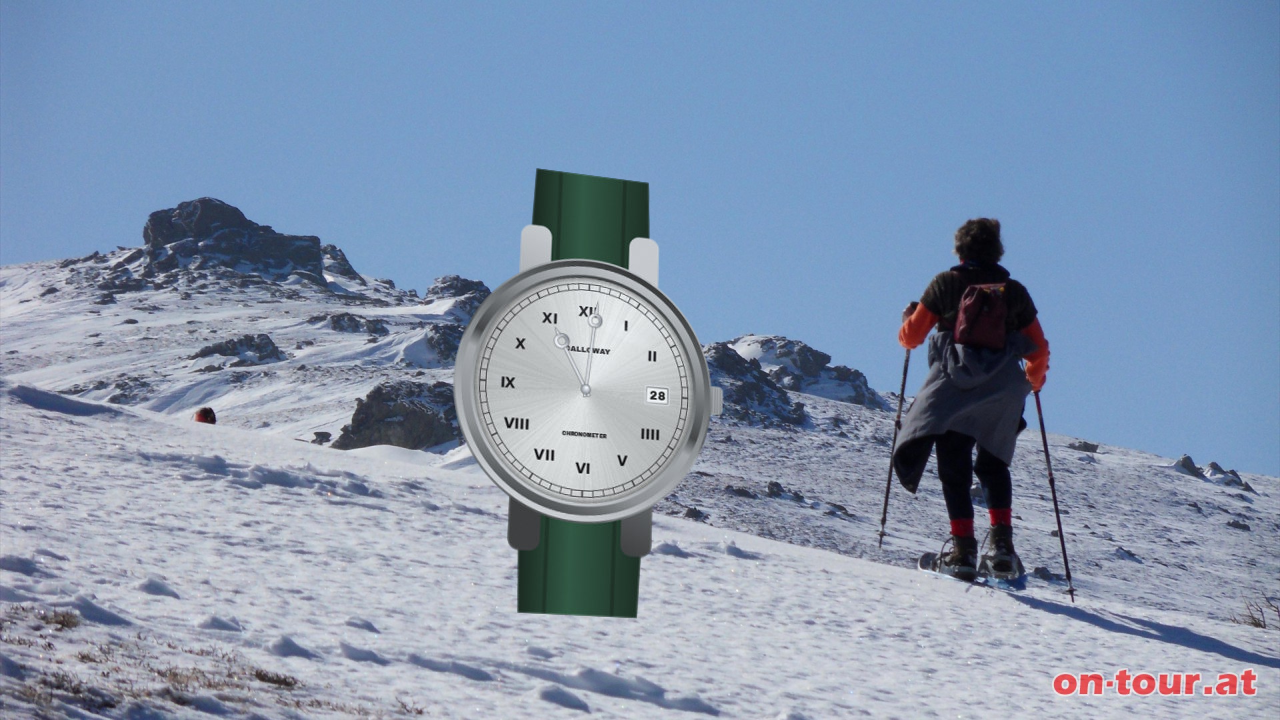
**11:01**
